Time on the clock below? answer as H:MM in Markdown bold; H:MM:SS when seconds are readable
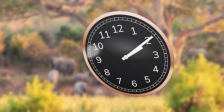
**2:10**
